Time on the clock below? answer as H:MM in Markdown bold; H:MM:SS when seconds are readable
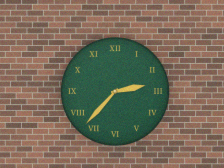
**2:37**
